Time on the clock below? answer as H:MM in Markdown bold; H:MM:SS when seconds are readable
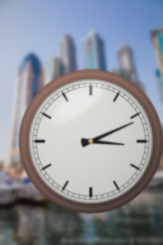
**3:11**
